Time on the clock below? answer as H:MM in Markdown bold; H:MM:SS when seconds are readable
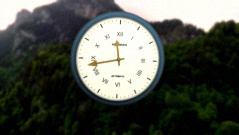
**11:43**
